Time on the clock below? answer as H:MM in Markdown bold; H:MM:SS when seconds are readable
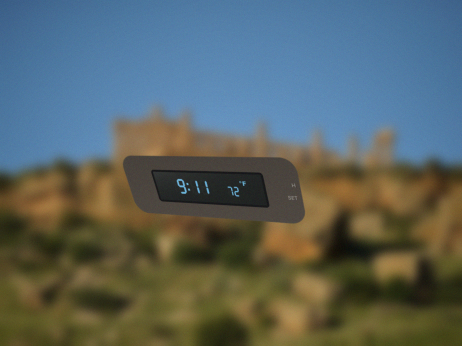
**9:11**
